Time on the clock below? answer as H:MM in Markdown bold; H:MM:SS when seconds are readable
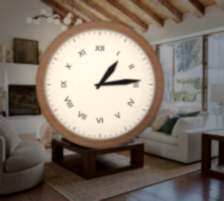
**1:14**
